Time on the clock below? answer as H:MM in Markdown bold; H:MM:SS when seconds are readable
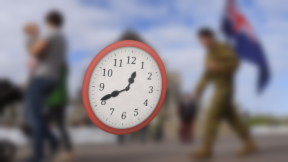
**12:41**
